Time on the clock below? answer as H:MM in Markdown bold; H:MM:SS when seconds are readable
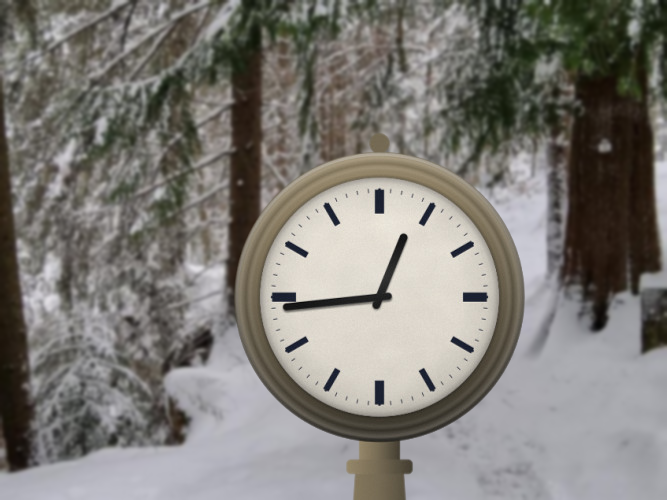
**12:44**
